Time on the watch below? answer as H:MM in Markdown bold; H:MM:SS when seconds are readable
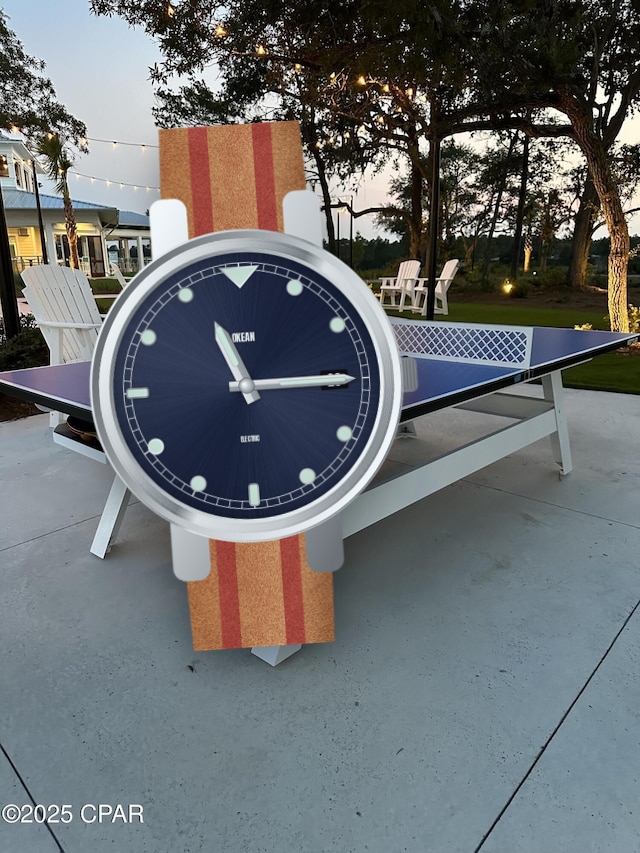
**11:15**
